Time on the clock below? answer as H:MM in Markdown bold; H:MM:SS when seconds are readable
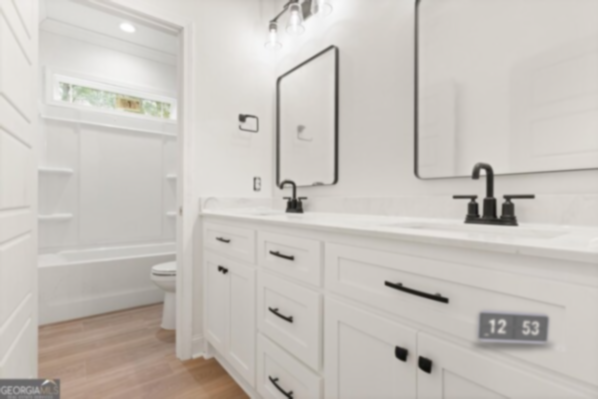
**12:53**
